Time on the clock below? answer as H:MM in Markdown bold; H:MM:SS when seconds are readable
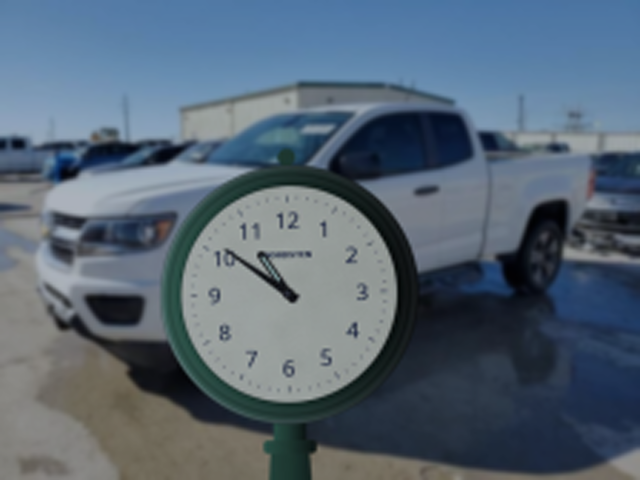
**10:51**
